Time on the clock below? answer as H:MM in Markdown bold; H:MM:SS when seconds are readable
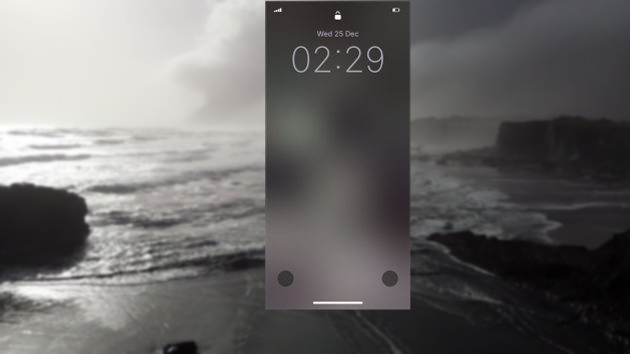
**2:29**
